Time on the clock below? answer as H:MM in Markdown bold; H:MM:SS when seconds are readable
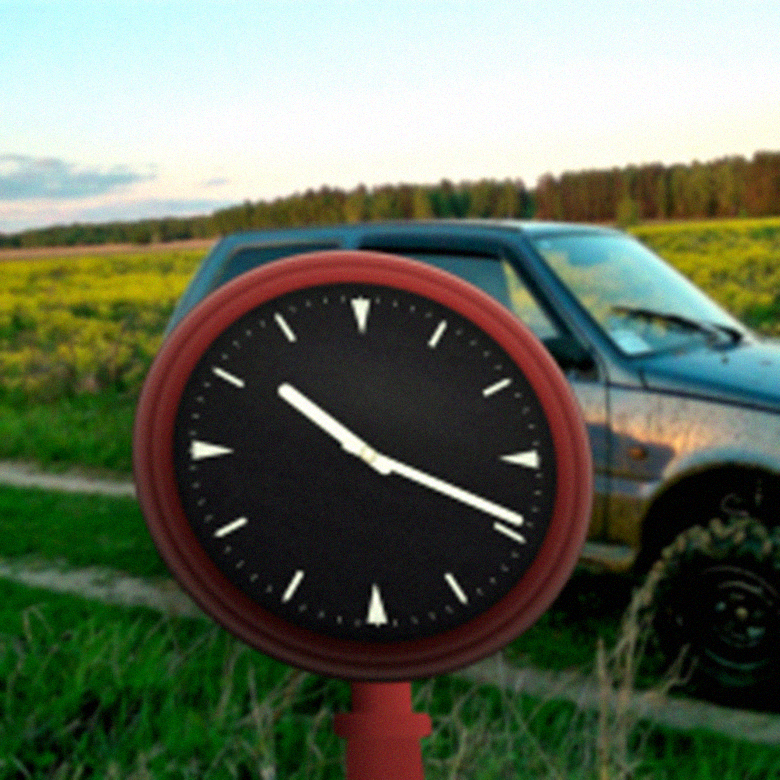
**10:19**
